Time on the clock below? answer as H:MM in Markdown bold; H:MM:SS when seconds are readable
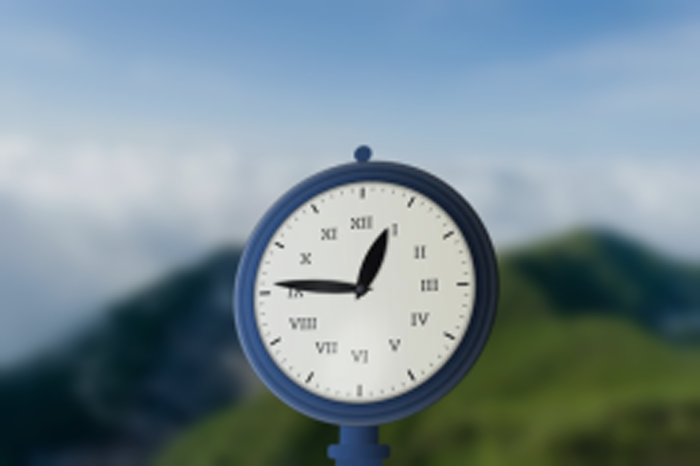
**12:46**
